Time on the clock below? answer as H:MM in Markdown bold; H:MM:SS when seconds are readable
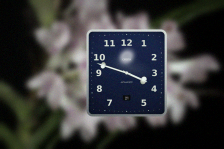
**3:48**
